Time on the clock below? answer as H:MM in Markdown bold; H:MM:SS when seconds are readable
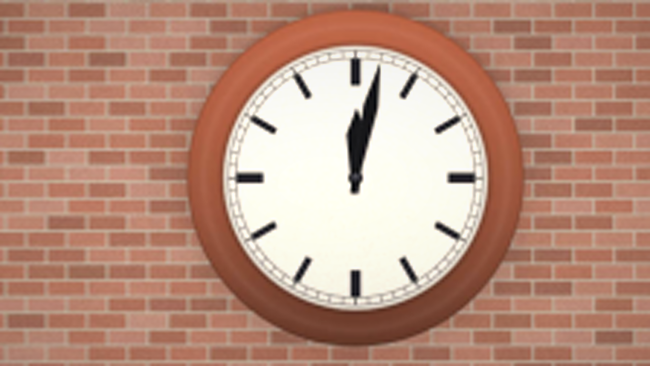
**12:02**
